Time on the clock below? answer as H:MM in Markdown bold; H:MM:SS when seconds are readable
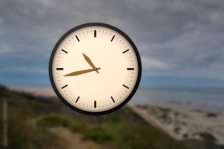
**10:43**
